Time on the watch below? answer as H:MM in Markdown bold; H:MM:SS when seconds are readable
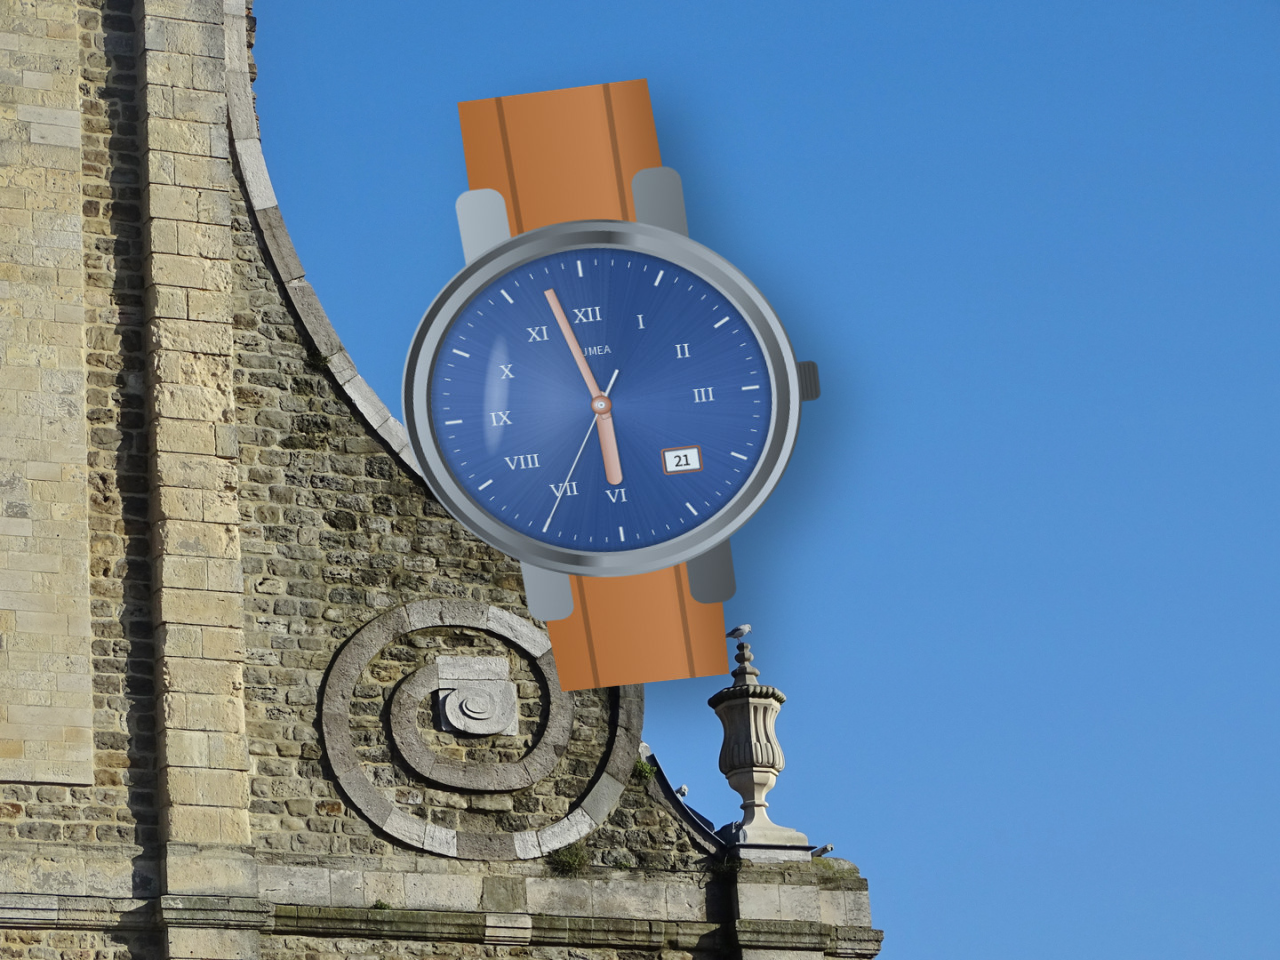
**5:57:35**
